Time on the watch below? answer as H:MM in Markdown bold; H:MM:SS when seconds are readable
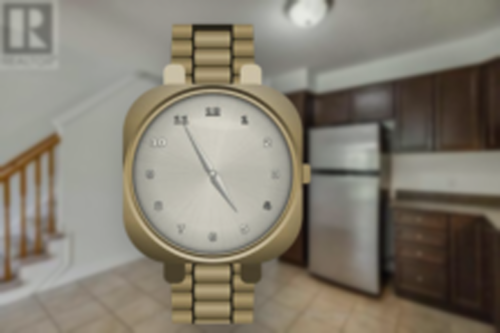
**4:55**
